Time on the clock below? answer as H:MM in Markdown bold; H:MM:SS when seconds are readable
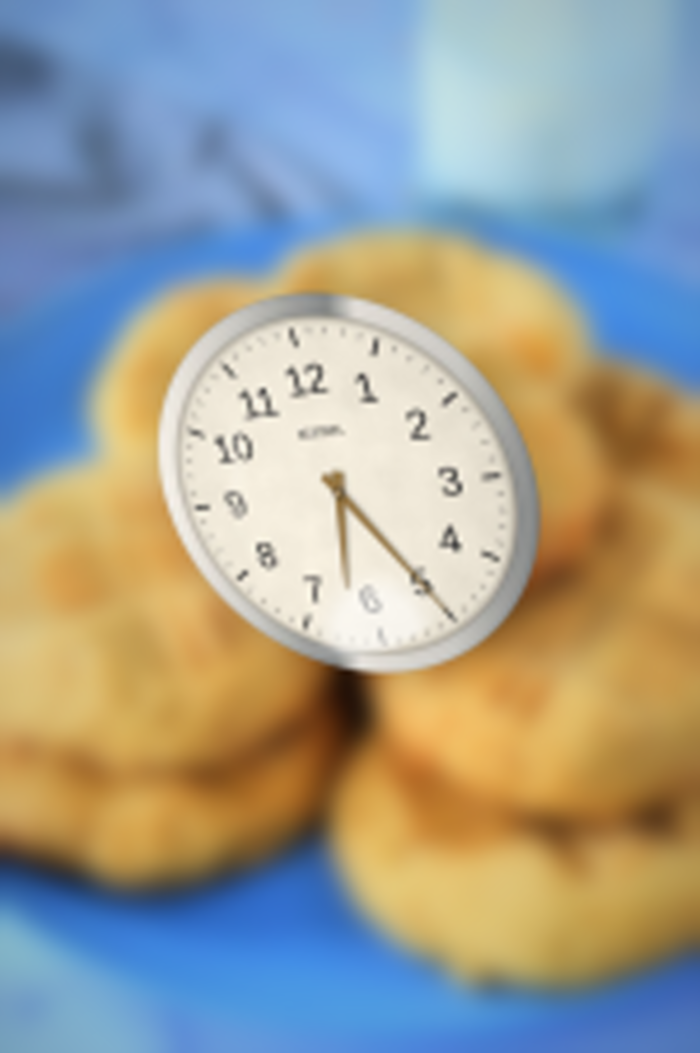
**6:25**
